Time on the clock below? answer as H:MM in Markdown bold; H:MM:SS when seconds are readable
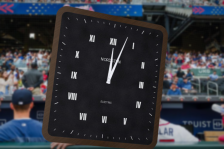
**12:03**
